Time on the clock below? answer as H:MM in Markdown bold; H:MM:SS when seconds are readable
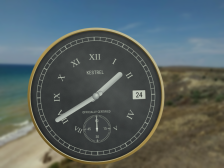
**1:40**
